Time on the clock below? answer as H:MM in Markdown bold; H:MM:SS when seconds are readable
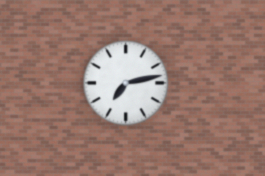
**7:13**
